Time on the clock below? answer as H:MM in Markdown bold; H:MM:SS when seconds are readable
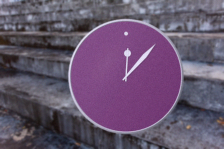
**12:07**
